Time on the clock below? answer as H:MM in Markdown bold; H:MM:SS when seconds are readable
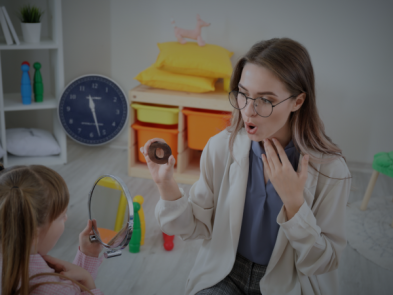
**11:27**
